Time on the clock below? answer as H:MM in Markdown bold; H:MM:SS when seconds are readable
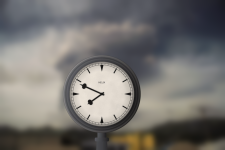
**7:49**
